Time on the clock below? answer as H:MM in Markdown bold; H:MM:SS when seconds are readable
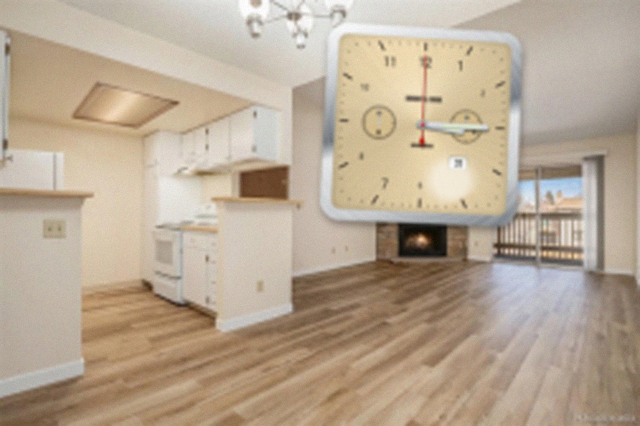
**3:15**
